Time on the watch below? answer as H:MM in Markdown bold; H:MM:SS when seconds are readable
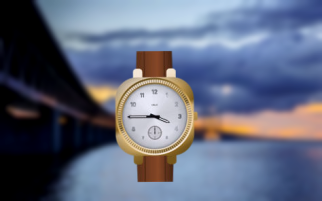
**3:45**
